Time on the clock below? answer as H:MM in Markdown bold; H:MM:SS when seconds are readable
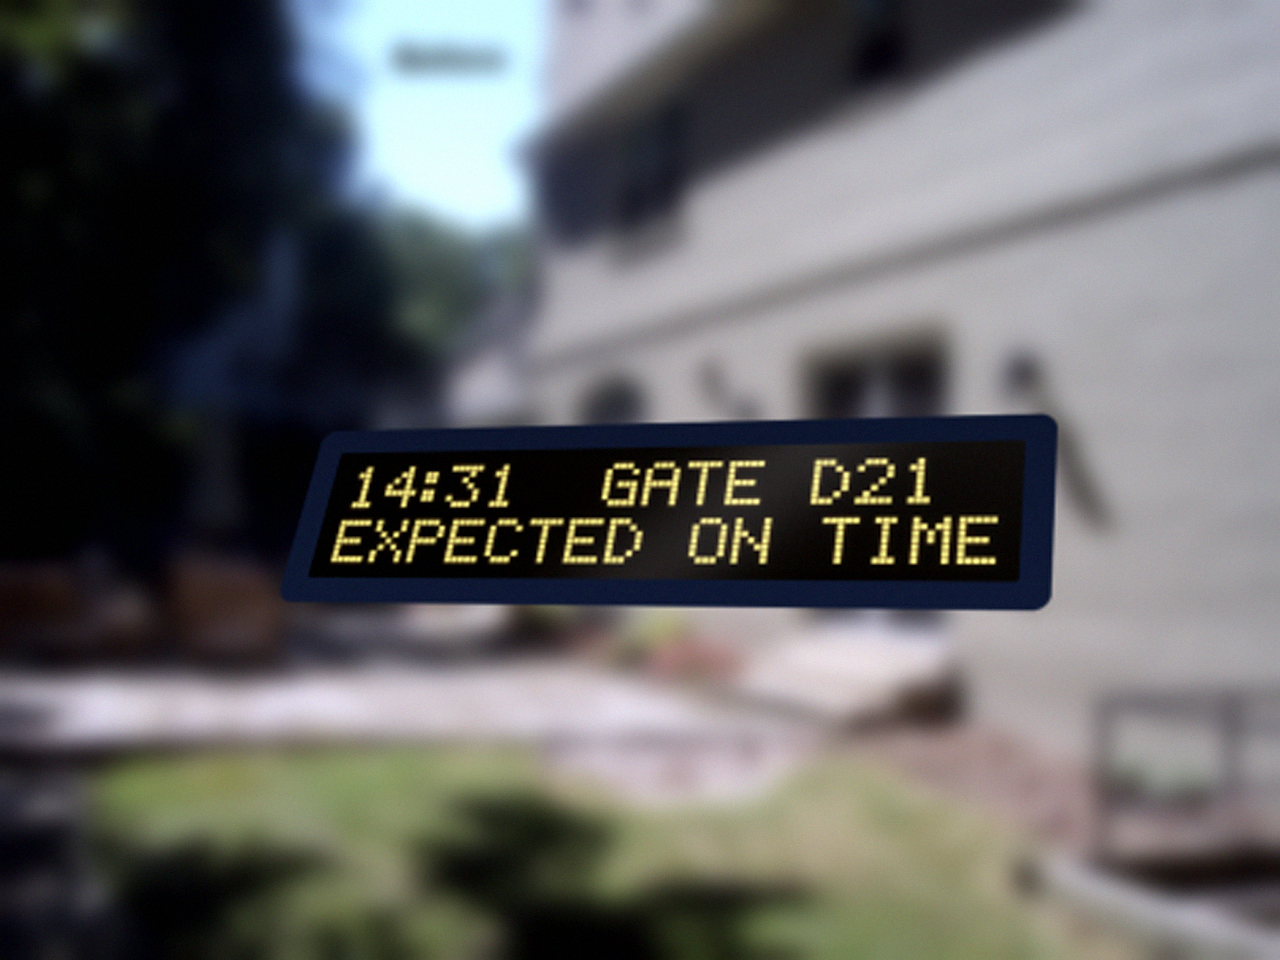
**14:31**
